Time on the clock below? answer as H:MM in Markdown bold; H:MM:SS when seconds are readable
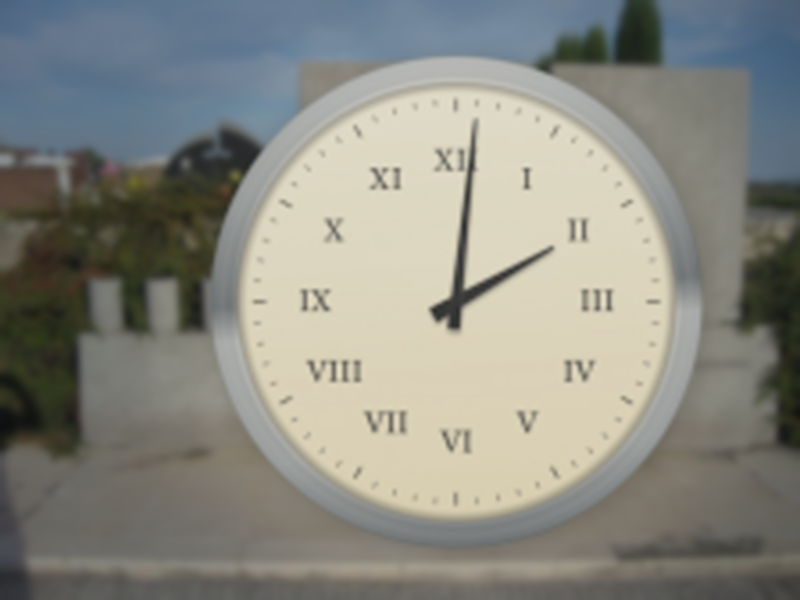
**2:01**
